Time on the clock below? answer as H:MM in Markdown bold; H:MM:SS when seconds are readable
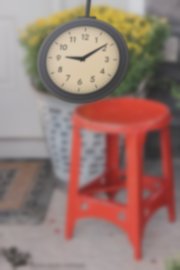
**9:09**
